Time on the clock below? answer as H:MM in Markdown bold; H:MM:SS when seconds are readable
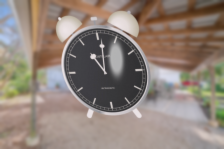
**11:01**
